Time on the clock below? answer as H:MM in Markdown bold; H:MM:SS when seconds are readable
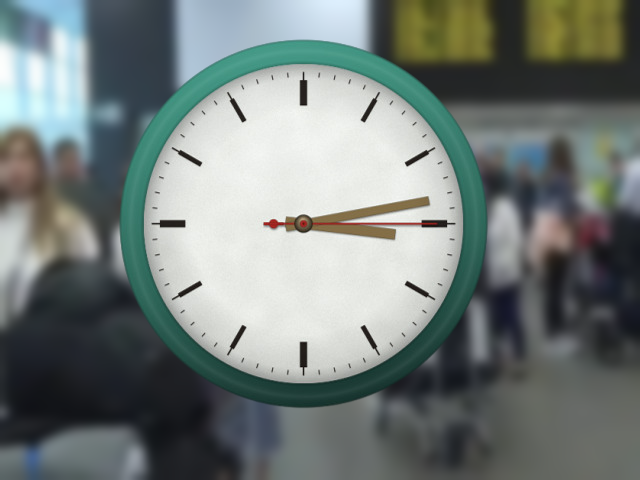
**3:13:15**
